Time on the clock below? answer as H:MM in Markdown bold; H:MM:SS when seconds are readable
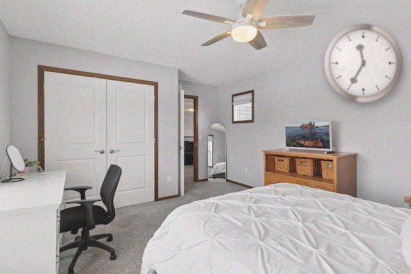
**11:35**
